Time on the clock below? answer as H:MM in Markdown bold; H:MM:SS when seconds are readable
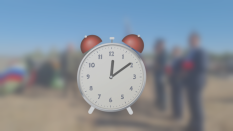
**12:09**
